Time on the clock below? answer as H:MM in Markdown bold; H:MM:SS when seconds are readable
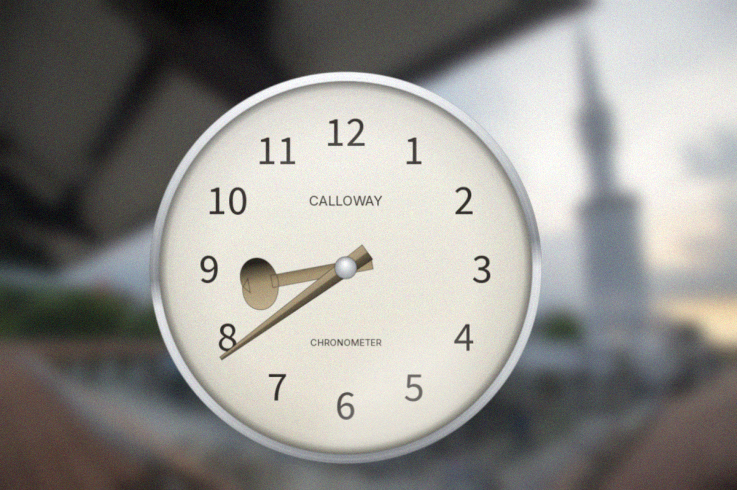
**8:39**
